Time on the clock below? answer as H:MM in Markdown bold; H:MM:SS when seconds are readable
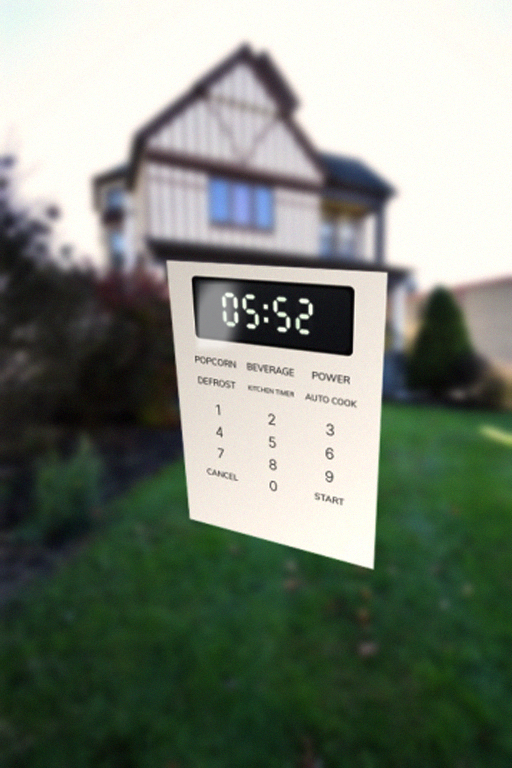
**5:52**
